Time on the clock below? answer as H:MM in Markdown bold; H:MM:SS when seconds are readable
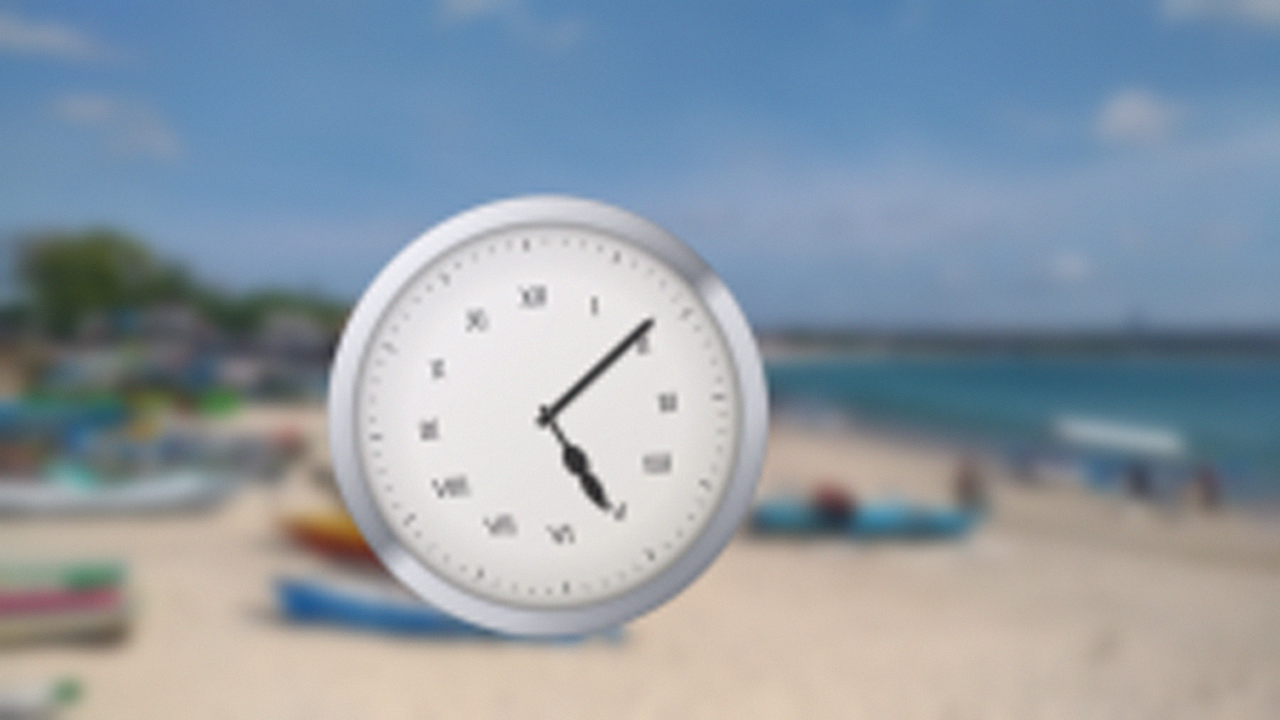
**5:09**
